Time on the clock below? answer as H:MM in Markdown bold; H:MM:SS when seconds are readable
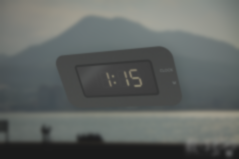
**1:15**
